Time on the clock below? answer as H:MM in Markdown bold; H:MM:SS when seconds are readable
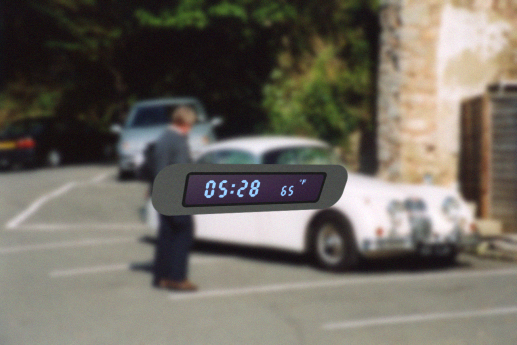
**5:28**
